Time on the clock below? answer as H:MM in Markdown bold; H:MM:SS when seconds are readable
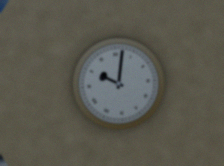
**10:02**
